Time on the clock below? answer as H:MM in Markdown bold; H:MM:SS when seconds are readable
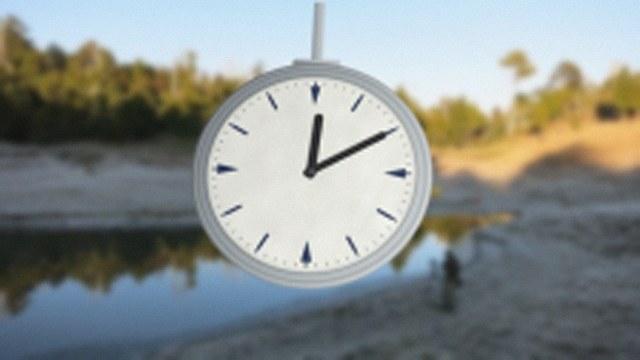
**12:10**
